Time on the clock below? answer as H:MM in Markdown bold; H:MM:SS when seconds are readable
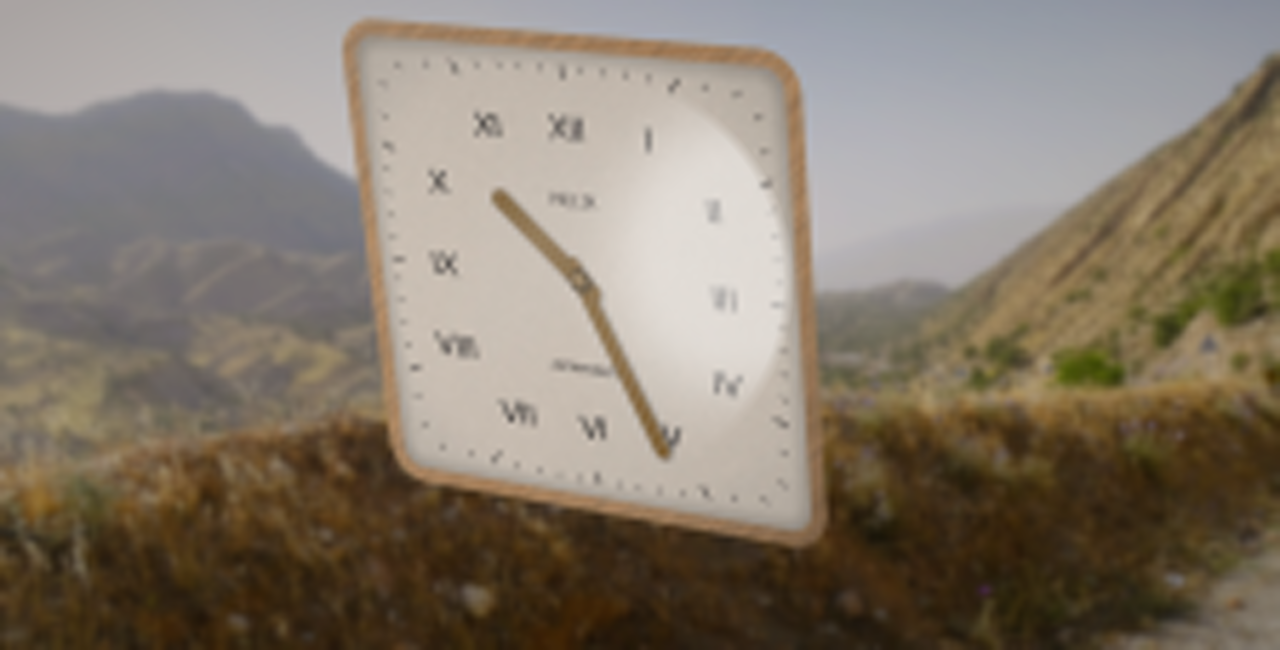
**10:26**
